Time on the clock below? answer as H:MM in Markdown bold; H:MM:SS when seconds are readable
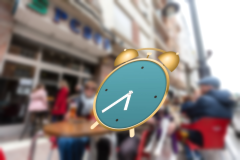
**5:37**
